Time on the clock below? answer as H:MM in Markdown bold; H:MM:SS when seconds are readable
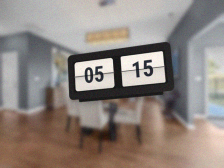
**5:15**
